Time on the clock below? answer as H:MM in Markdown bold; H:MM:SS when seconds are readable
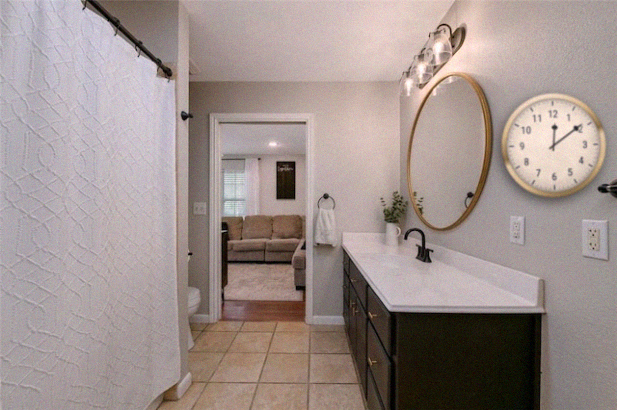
**12:09**
